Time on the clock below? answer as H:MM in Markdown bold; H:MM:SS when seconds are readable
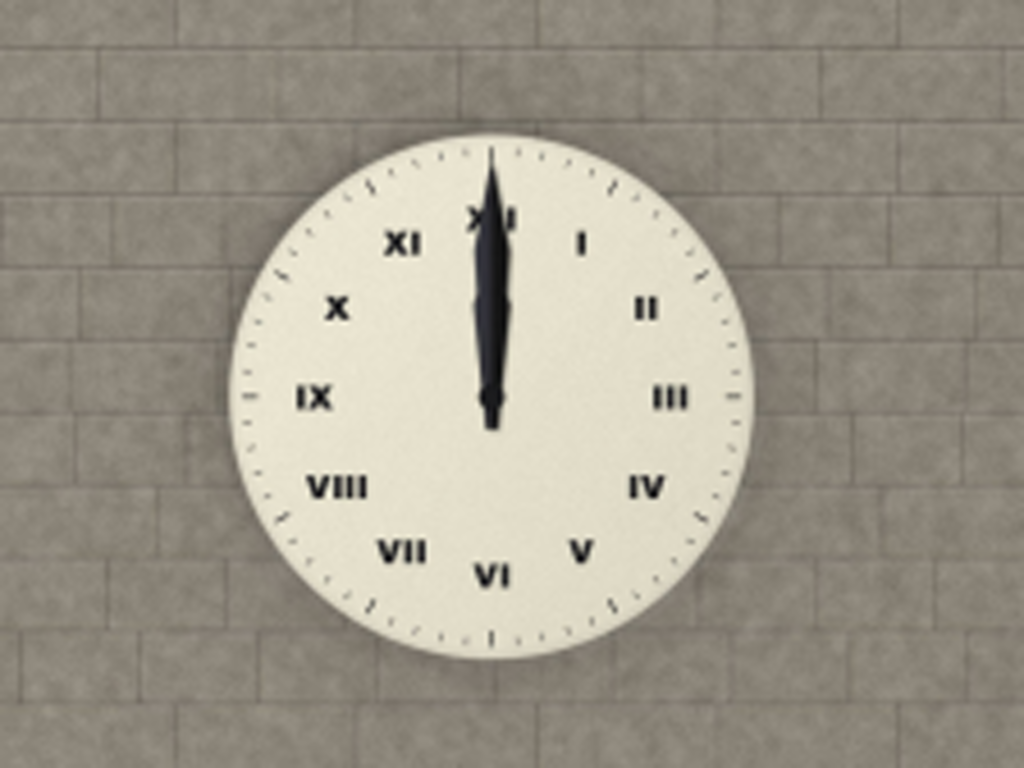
**12:00**
